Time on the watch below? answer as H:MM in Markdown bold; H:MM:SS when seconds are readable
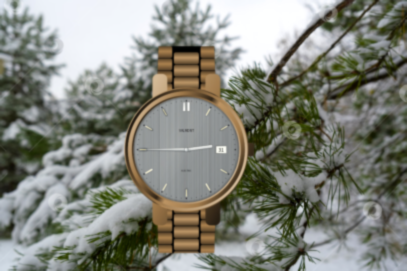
**2:45**
